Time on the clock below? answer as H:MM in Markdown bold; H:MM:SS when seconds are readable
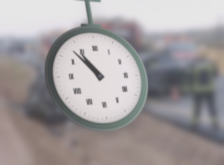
**10:53**
